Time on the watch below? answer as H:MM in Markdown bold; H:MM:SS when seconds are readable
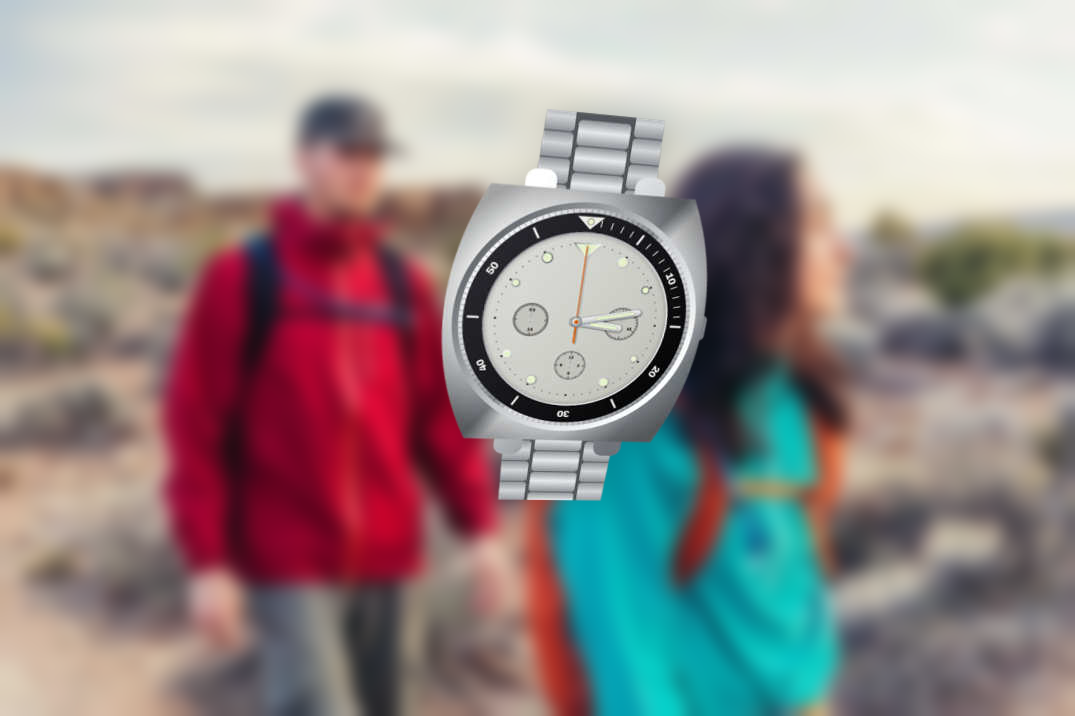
**3:13**
